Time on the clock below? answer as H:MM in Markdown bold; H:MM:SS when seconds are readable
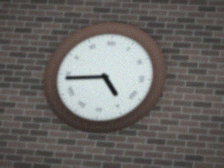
**4:44**
